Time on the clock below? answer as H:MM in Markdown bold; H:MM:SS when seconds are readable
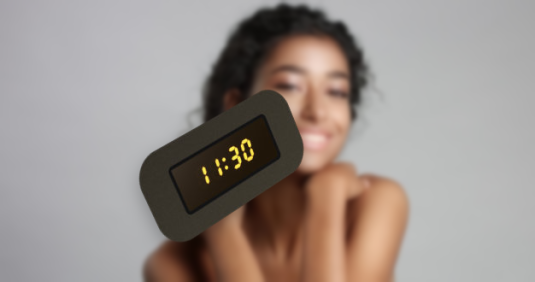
**11:30**
